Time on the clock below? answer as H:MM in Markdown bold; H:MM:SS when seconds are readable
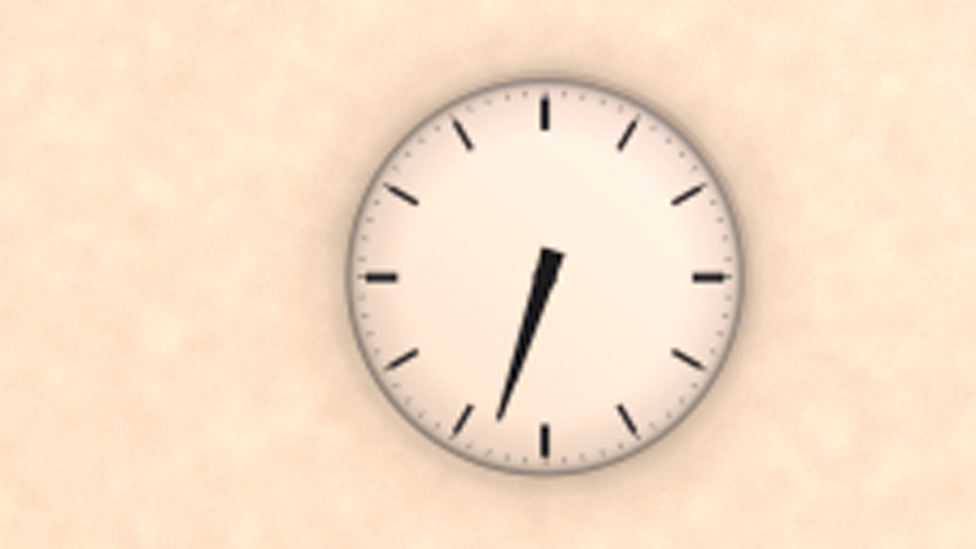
**6:33**
